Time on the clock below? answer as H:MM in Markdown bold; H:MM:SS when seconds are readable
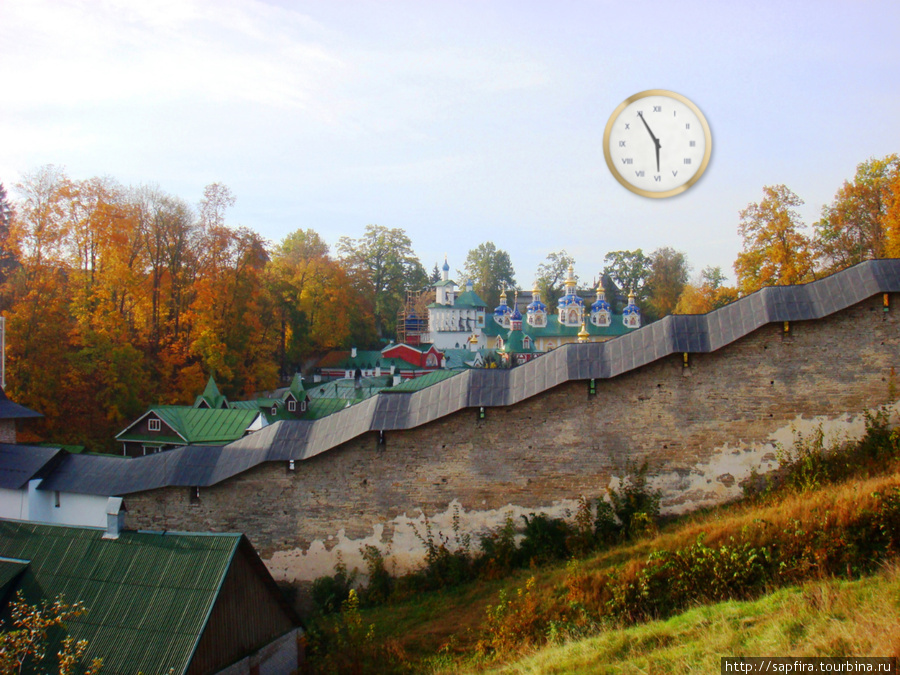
**5:55**
